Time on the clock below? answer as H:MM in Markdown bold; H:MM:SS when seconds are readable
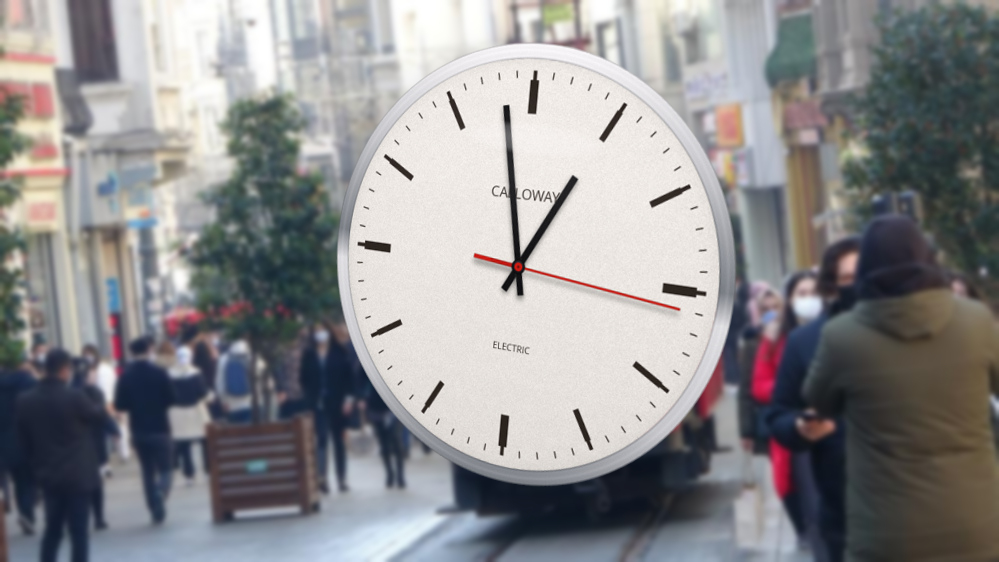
**12:58:16**
